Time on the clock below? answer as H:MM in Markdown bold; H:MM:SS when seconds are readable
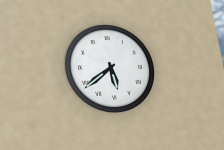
**5:39**
